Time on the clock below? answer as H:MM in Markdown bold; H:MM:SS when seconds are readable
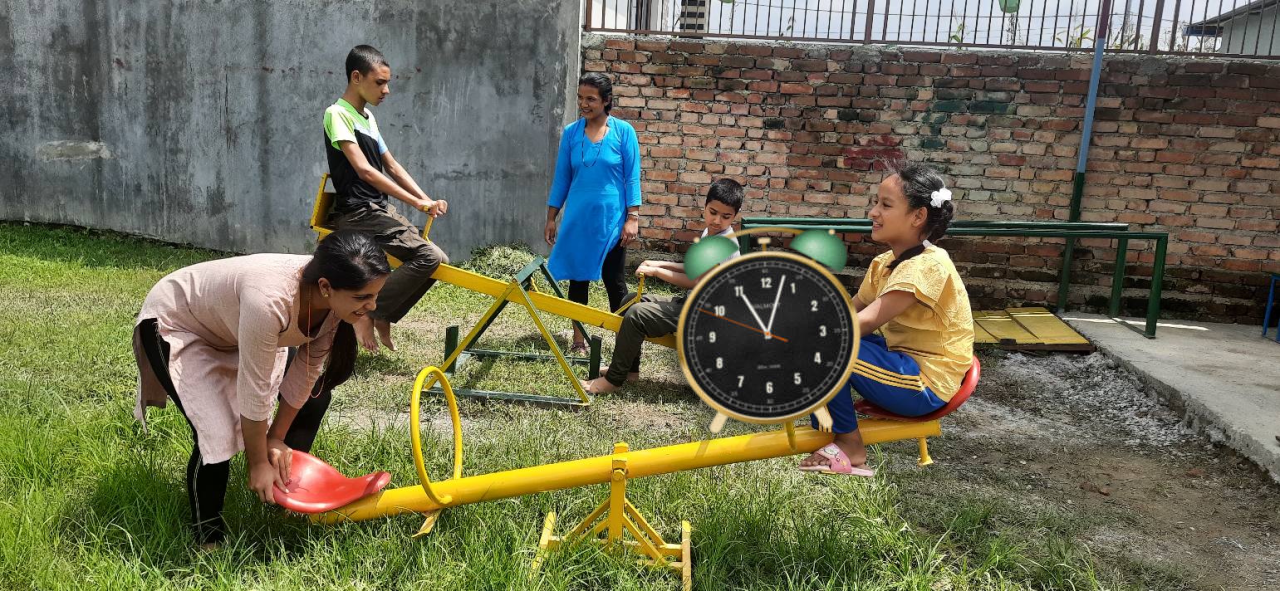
**11:02:49**
